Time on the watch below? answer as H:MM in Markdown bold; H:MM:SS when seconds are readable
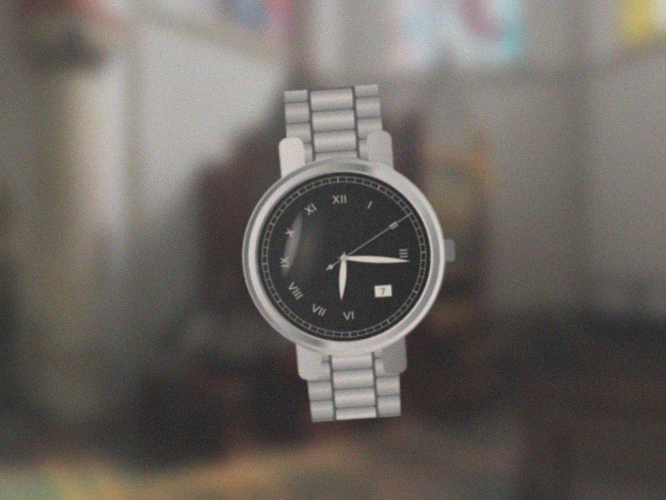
**6:16:10**
